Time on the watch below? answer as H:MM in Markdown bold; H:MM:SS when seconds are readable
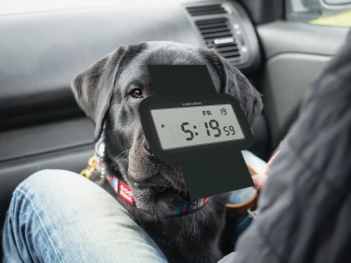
**5:19:59**
